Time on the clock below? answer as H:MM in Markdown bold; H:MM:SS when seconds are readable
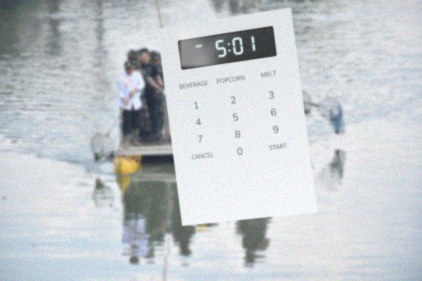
**5:01**
